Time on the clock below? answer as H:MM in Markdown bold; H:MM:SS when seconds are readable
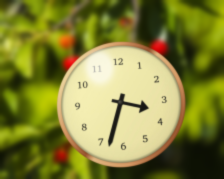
**3:33**
